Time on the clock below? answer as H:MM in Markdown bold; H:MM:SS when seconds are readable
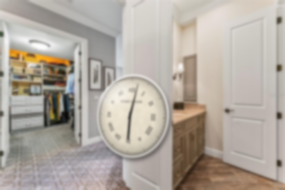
**6:02**
